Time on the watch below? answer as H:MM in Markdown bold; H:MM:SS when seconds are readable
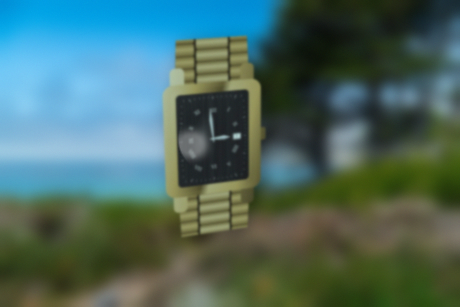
**2:59**
